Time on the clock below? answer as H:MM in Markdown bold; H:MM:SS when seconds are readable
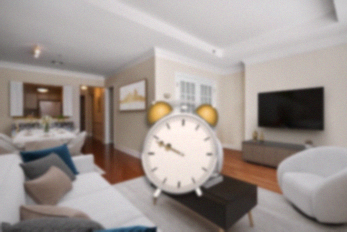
**9:49**
